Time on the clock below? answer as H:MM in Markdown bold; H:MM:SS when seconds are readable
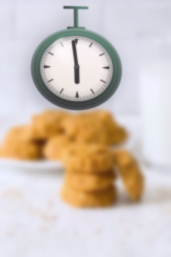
**5:59**
